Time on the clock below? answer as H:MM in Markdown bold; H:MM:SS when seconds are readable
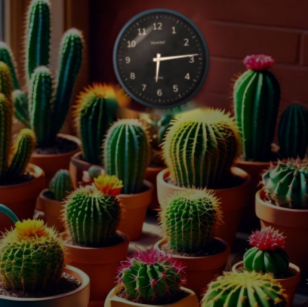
**6:14**
